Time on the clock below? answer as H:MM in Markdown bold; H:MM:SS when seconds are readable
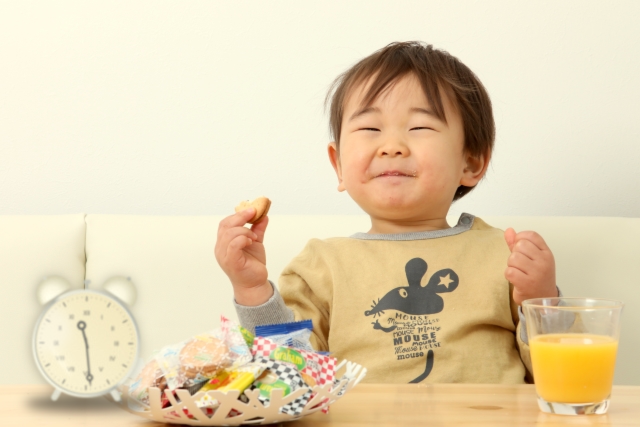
**11:29**
